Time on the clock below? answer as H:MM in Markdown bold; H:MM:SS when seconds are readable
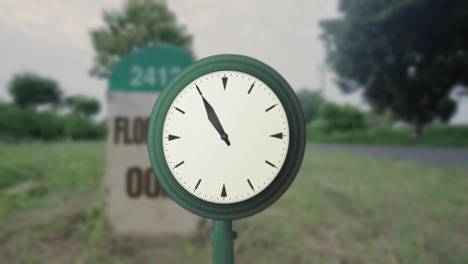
**10:55**
